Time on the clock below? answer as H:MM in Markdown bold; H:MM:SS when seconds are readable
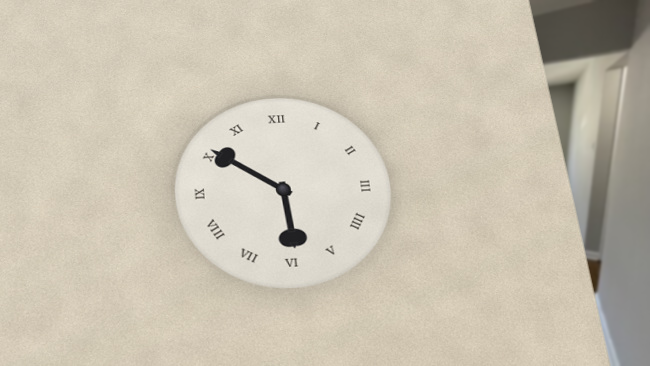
**5:51**
